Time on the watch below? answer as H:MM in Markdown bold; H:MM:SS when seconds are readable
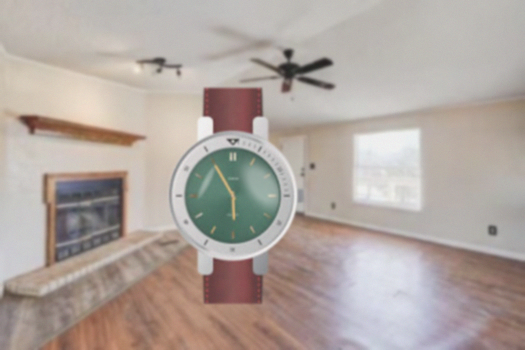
**5:55**
